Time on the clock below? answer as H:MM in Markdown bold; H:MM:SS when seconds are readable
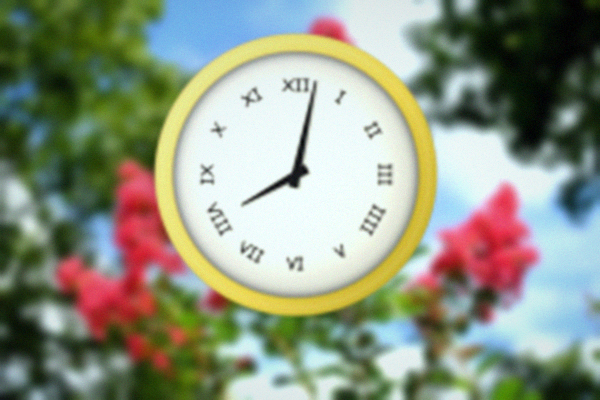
**8:02**
